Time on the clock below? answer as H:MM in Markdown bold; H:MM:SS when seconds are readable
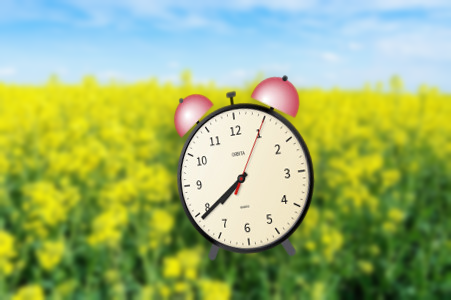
**7:39:05**
